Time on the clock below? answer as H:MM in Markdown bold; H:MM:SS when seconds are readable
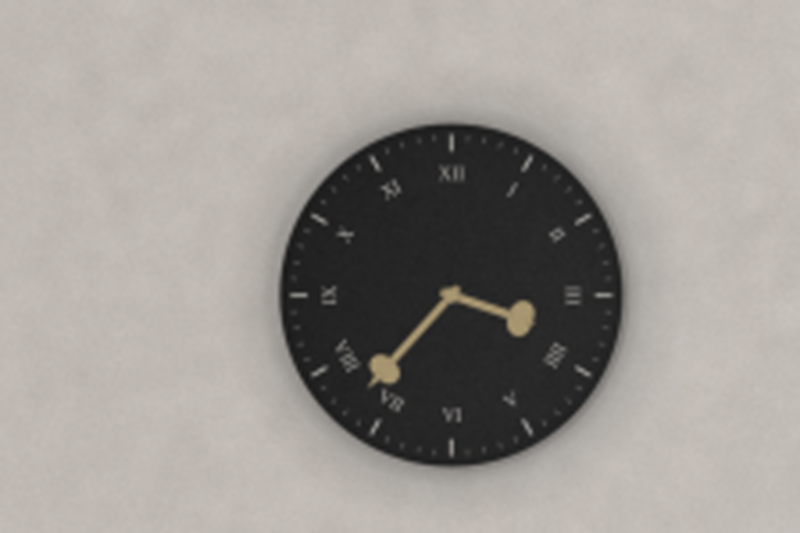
**3:37**
